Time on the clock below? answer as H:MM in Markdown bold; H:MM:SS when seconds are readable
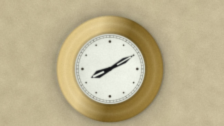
**8:10**
